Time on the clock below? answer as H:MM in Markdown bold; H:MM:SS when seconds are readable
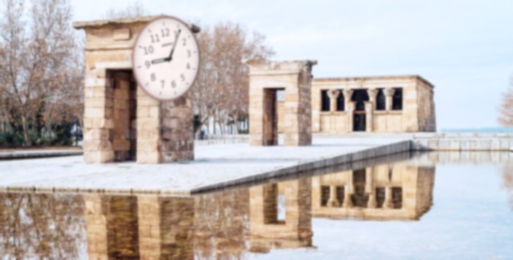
**9:06**
